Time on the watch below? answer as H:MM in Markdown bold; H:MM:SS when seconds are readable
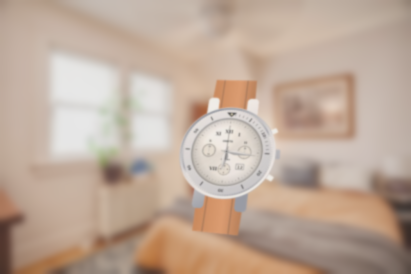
**6:16**
